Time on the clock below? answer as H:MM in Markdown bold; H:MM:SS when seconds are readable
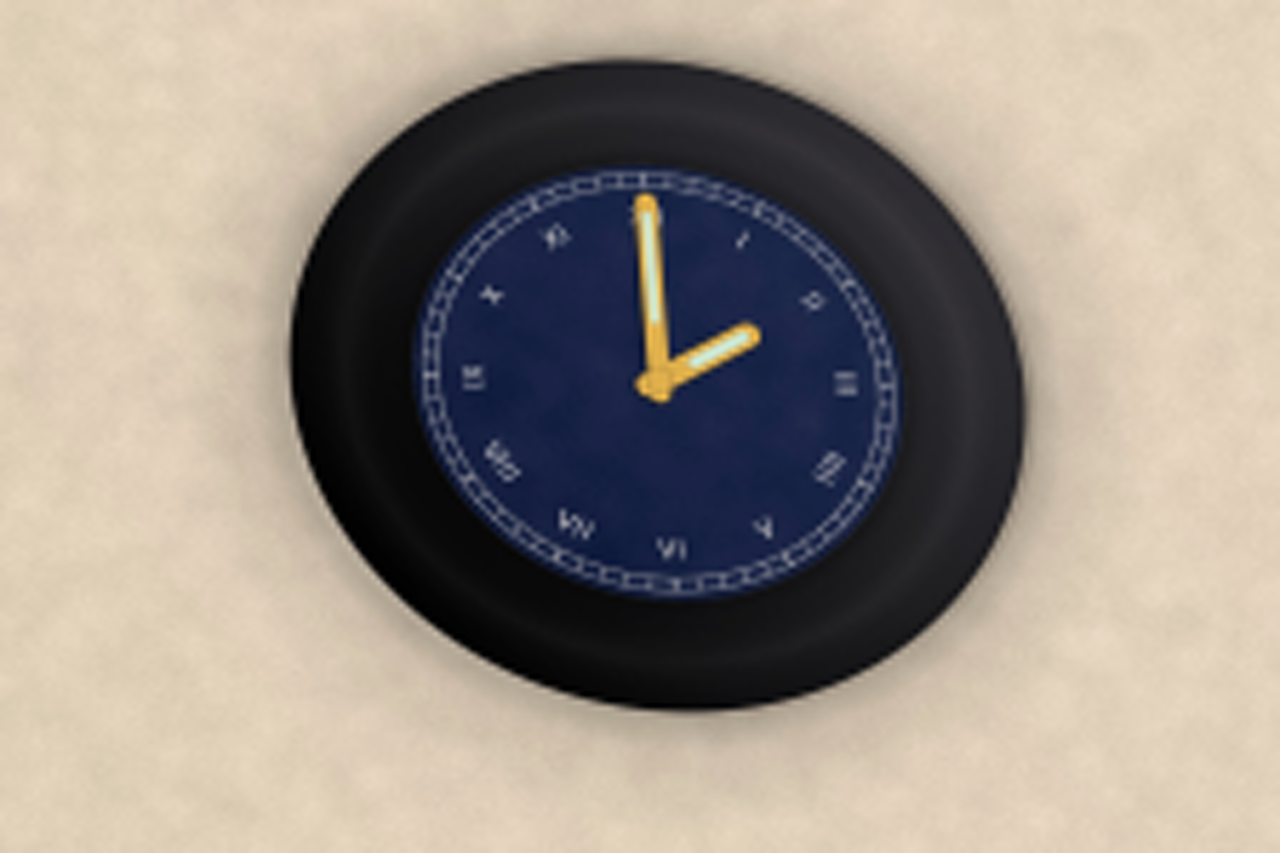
**2:00**
